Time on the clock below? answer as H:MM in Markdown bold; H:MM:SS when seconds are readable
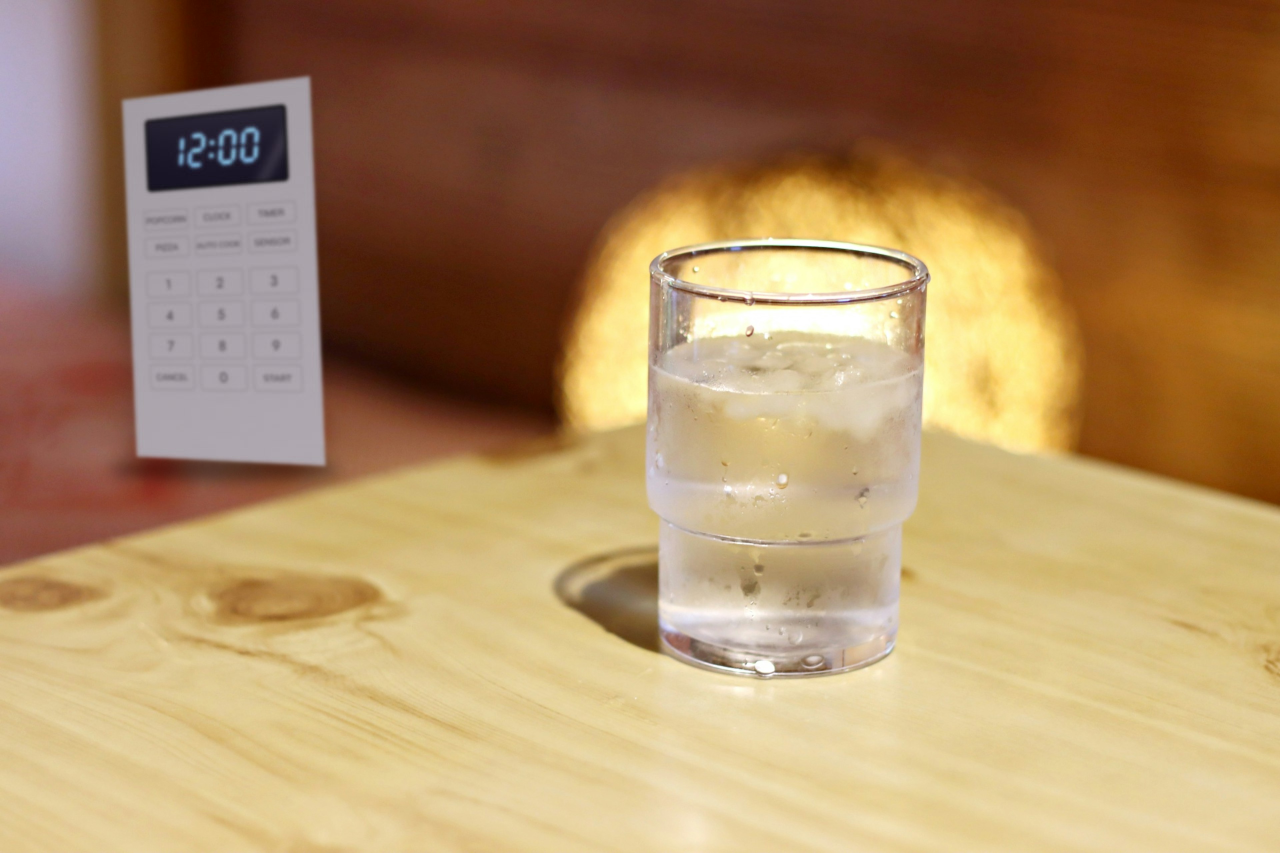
**12:00**
